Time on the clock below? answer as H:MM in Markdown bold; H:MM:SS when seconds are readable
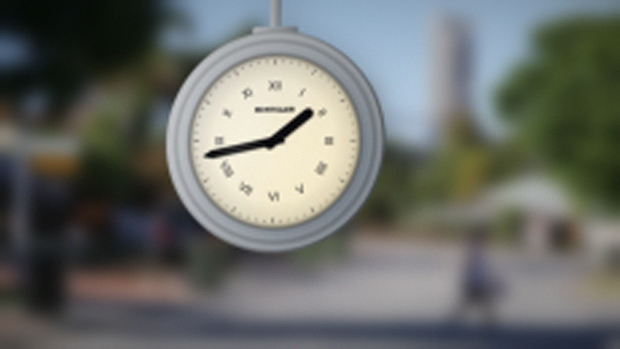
**1:43**
